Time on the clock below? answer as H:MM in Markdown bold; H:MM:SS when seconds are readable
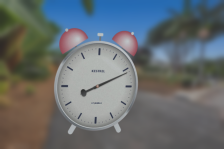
**8:11**
